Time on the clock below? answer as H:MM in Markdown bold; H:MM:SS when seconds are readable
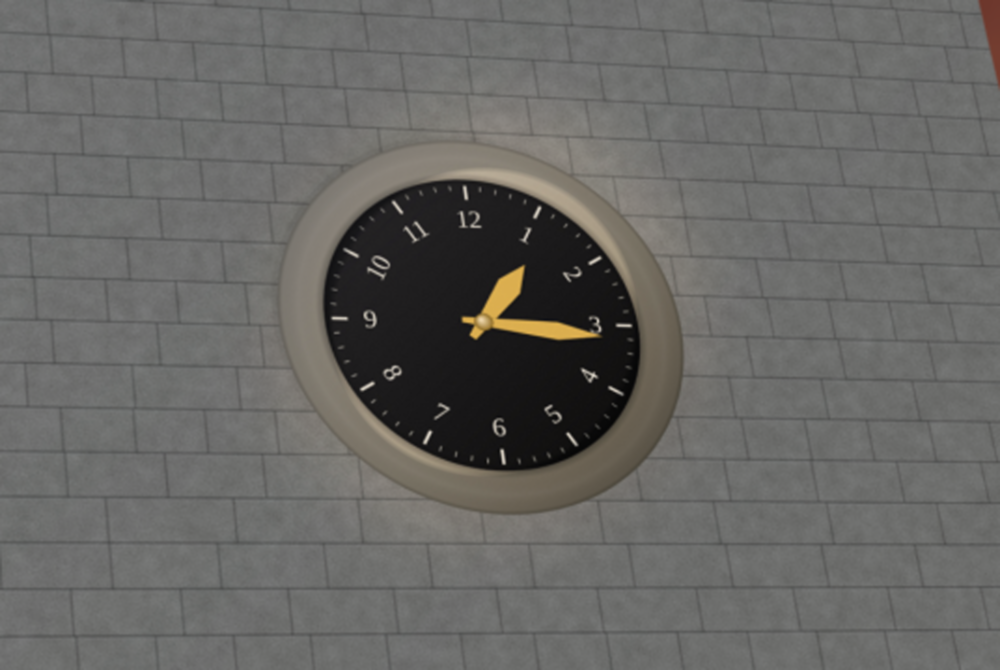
**1:16**
